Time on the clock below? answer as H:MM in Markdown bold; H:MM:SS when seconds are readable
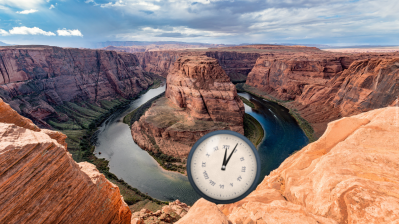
**12:04**
